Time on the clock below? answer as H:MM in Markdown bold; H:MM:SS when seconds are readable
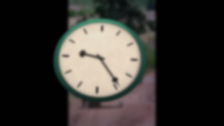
**9:24**
